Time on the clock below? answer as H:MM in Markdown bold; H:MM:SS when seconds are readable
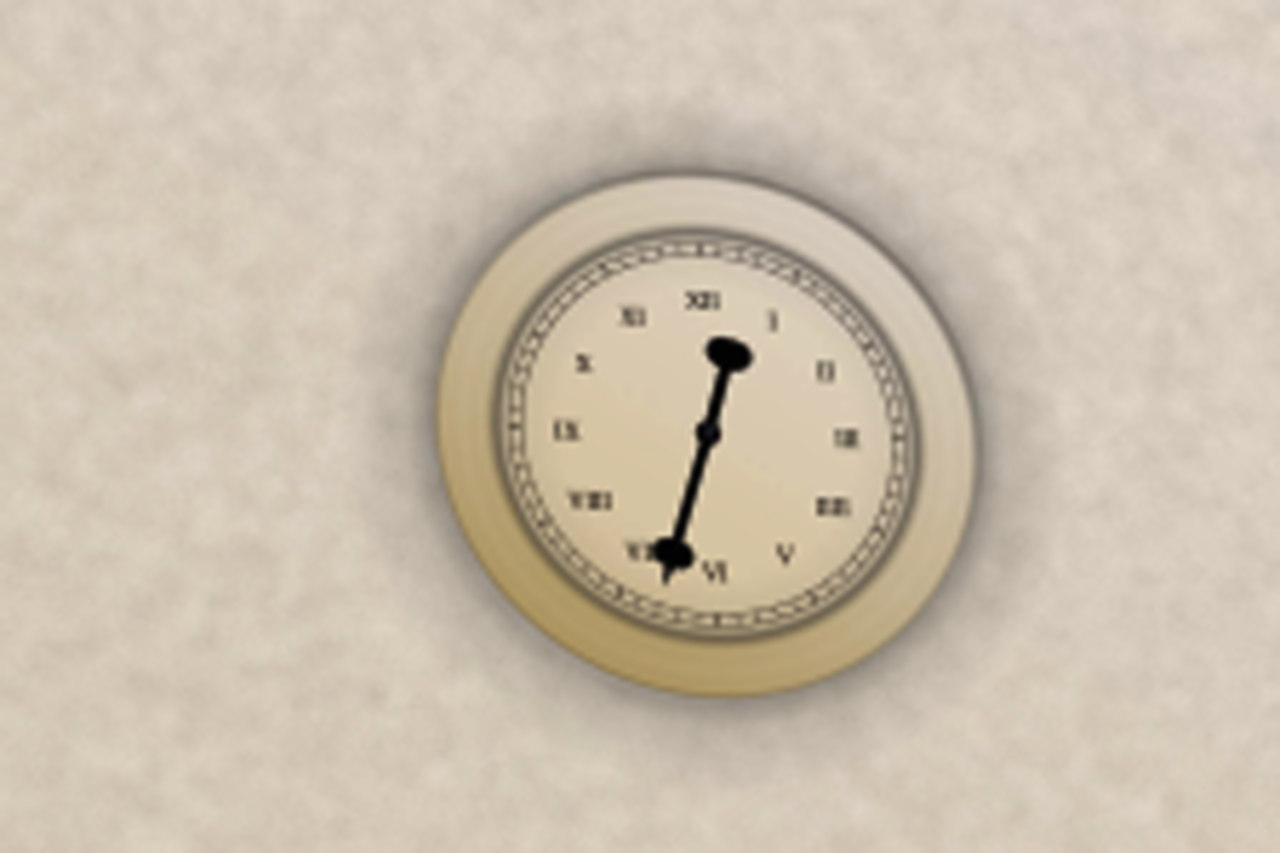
**12:33**
